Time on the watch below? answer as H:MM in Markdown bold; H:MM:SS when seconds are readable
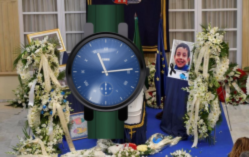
**11:14**
